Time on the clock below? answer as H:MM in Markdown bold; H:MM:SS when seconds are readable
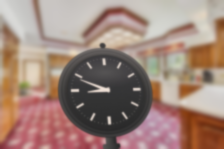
**8:49**
